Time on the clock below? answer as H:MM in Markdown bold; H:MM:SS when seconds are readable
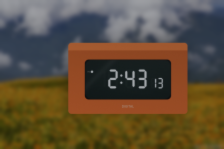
**2:43:13**
